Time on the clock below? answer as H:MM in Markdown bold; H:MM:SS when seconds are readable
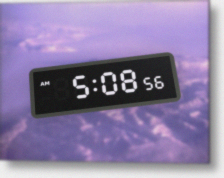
**5:08:56**
